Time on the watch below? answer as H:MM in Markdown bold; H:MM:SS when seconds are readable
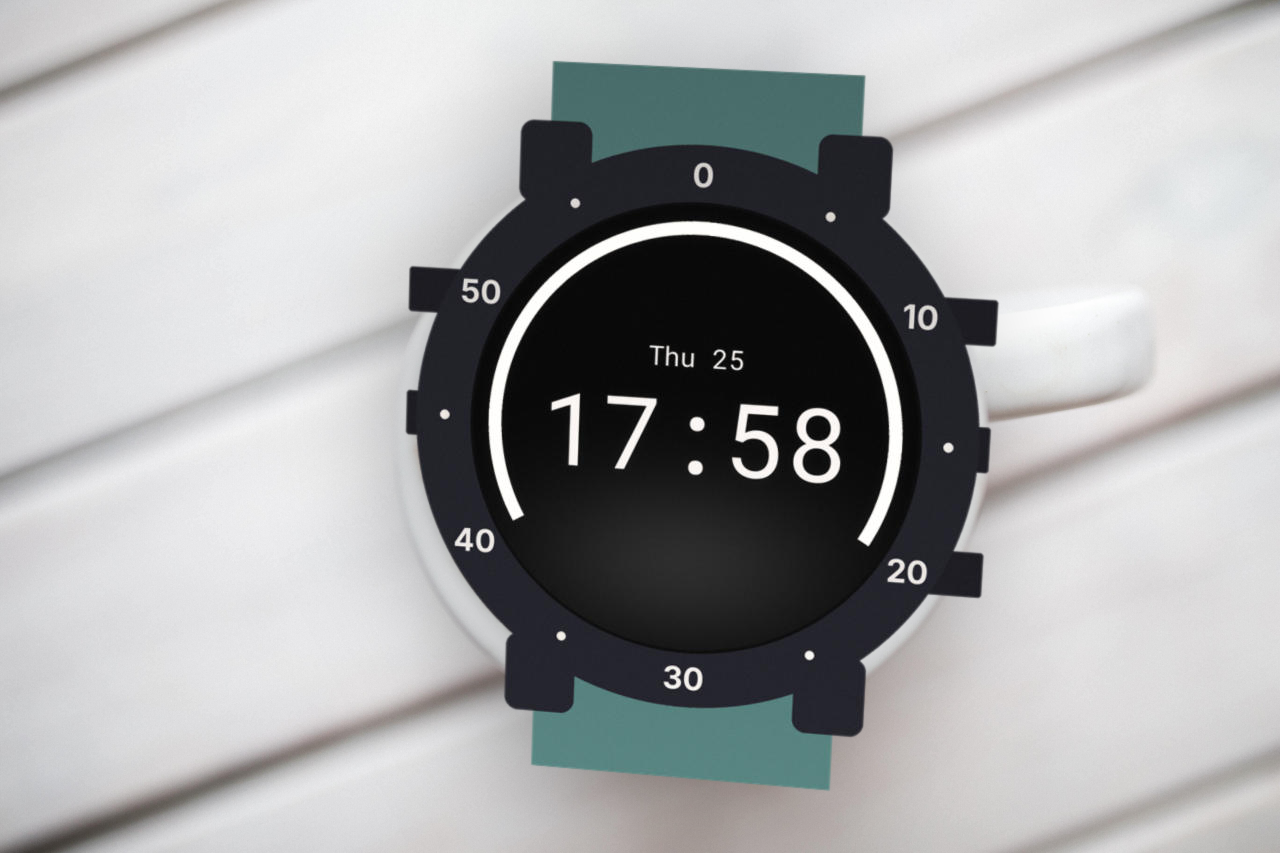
**17:58**
